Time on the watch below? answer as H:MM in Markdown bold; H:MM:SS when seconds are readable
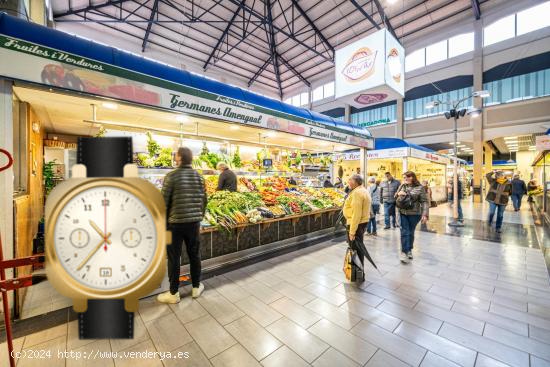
**10:37**
